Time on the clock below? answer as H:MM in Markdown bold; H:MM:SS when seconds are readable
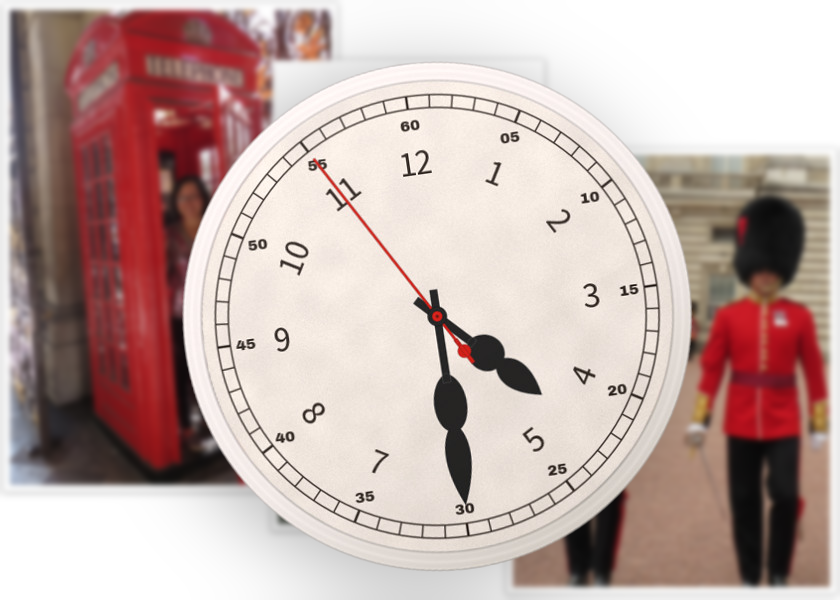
**4:29:55**
